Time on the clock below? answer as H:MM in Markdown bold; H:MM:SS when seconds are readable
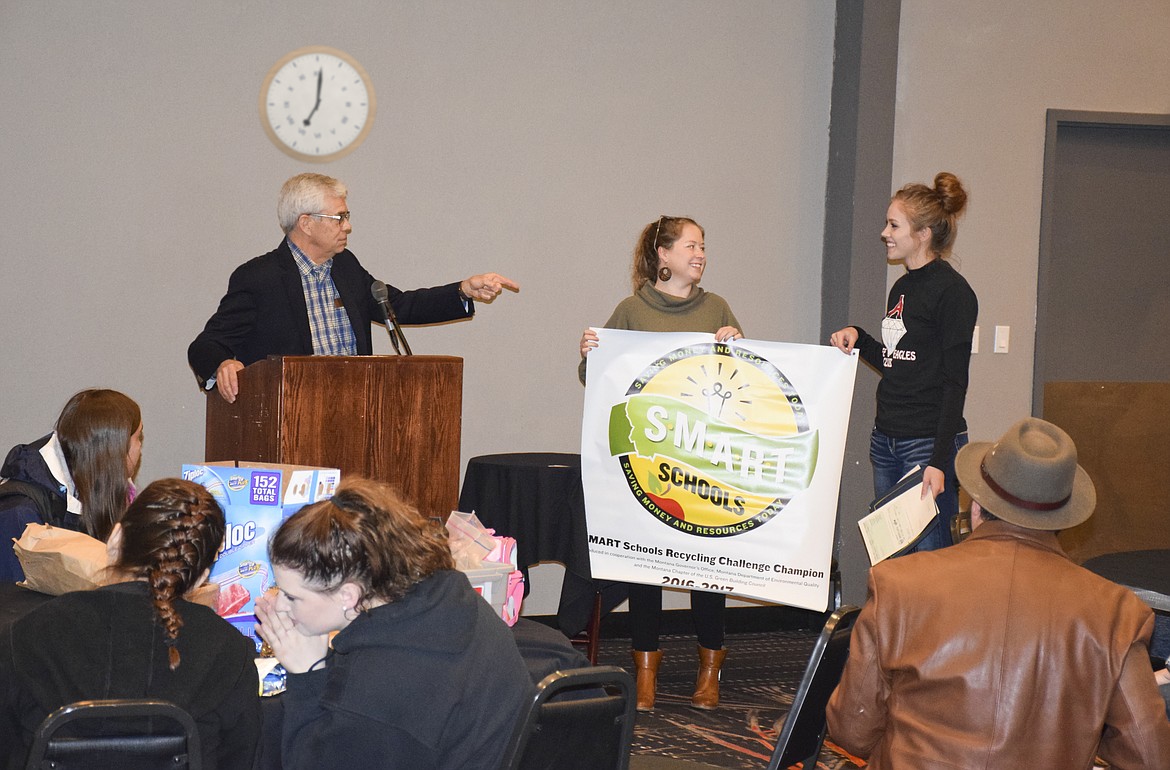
**7:01**
